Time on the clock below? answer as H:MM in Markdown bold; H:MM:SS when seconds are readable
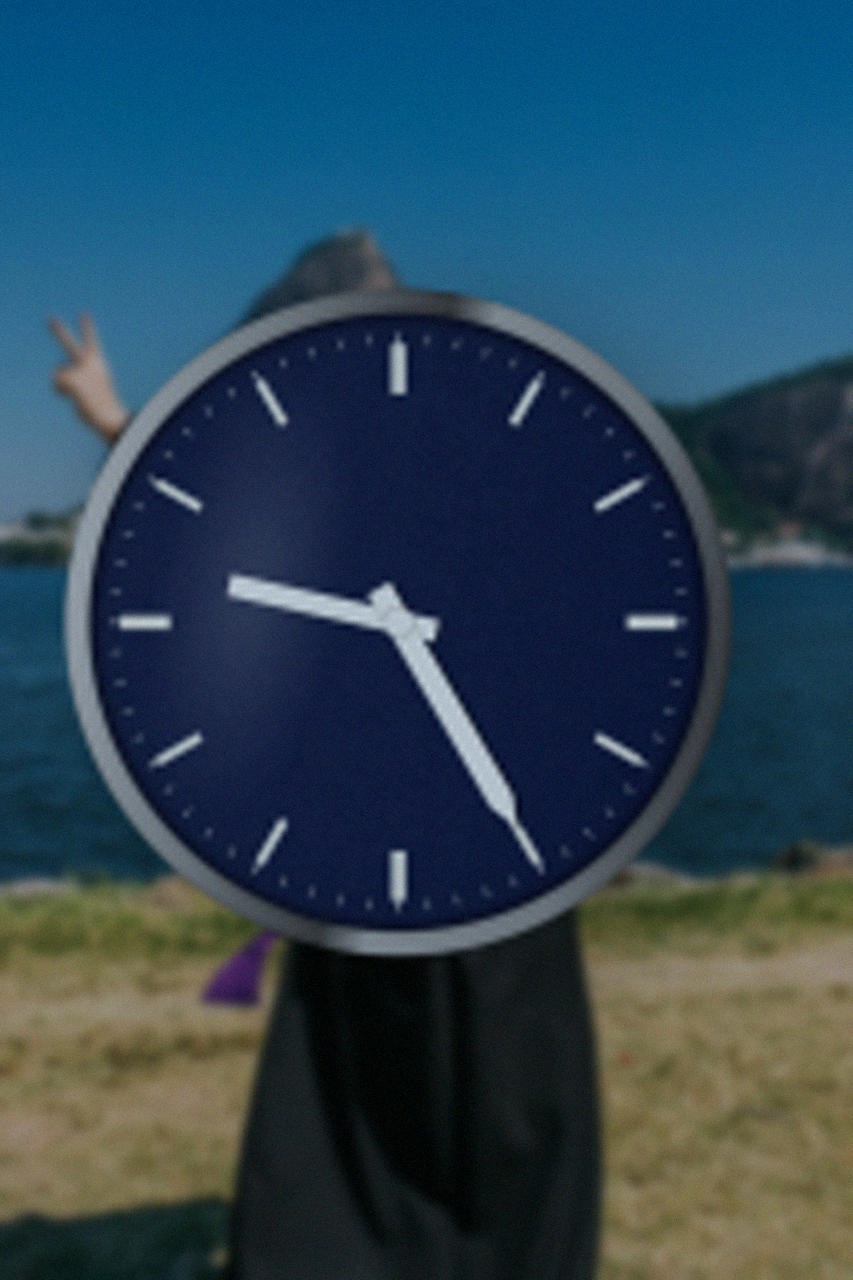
**9:25**
